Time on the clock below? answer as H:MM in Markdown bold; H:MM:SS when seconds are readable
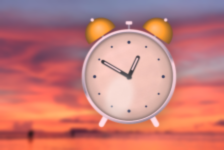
**12:50**
